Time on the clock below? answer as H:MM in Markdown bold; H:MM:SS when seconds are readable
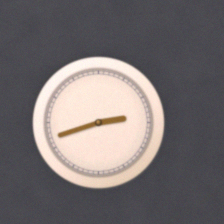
**2:42**
